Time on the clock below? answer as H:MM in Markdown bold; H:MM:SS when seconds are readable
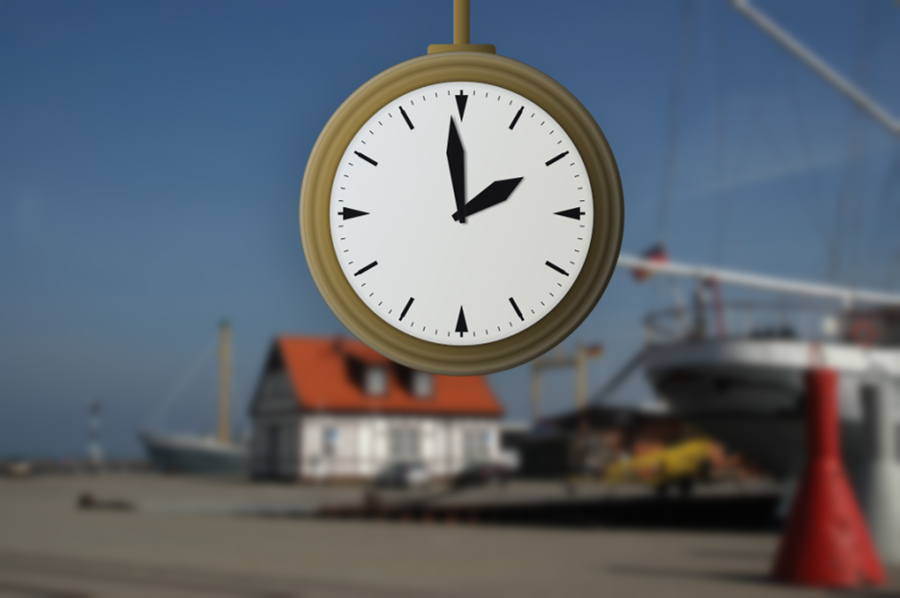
**1:59**
